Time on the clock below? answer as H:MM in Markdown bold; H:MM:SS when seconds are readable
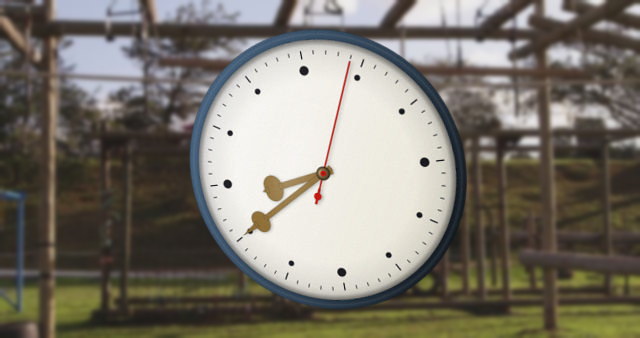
**8:40:04**
